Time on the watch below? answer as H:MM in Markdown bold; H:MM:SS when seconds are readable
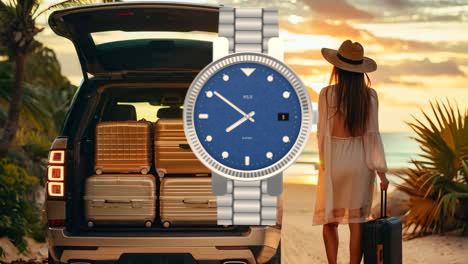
**7:51**
